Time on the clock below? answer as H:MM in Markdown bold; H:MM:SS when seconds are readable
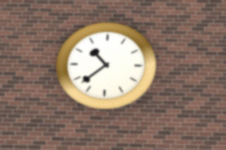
**10:38**
